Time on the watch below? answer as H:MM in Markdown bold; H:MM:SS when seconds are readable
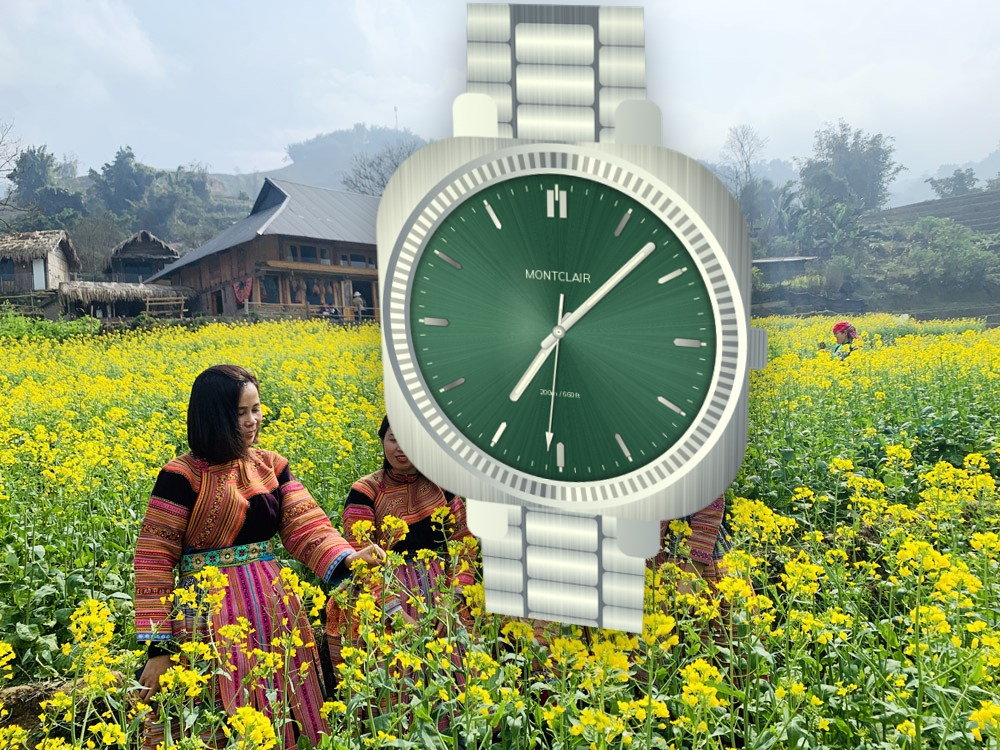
**7:07:31**
